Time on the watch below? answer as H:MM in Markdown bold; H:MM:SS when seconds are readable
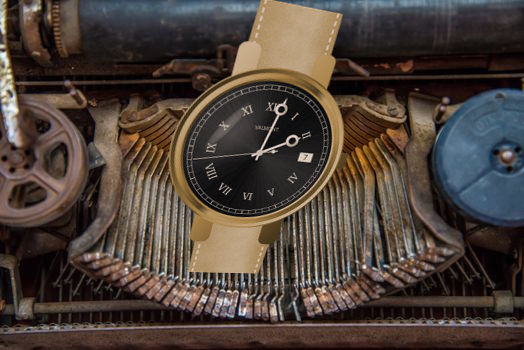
**2:01:43**
